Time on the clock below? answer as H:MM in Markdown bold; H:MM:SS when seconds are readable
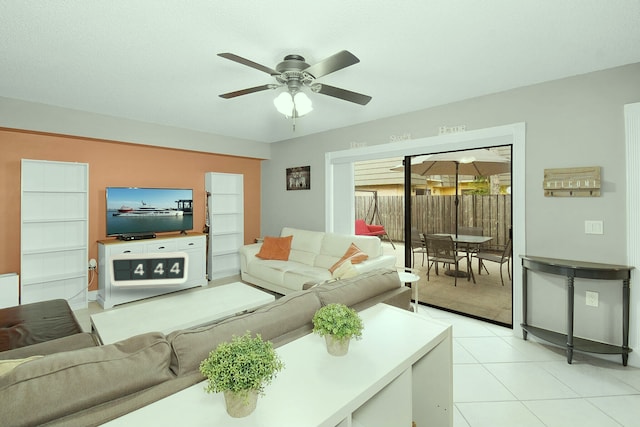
**4:44**
